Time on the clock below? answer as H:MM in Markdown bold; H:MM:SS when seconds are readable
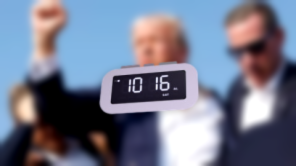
**10:16**
